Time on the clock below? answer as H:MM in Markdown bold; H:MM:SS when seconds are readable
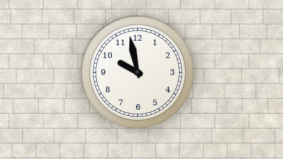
**9:58**
